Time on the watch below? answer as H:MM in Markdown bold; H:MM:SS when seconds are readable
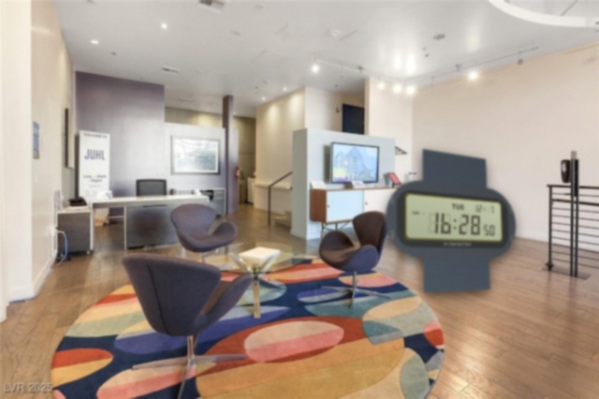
**16:28**
